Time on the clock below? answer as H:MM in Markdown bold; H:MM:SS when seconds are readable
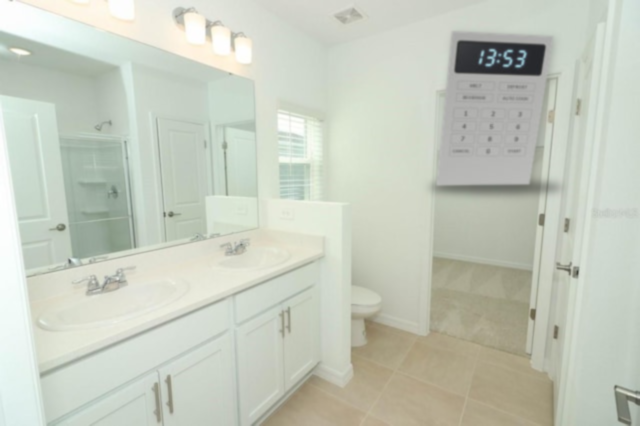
**13:53**
